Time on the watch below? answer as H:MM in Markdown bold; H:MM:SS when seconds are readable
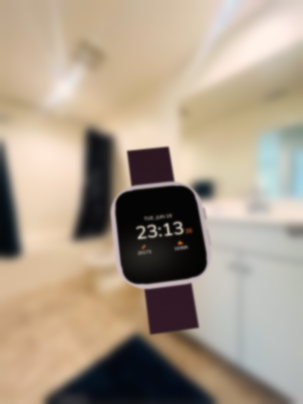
**23:13**
